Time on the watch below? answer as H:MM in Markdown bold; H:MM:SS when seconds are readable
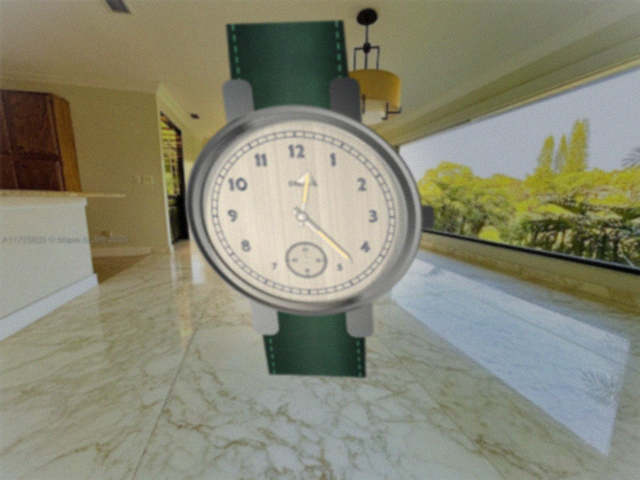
**12:23**
